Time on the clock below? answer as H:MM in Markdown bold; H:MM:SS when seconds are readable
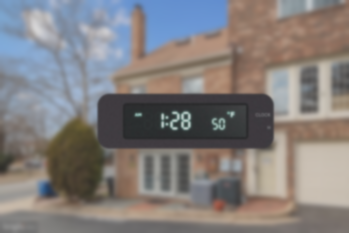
**1:28**
